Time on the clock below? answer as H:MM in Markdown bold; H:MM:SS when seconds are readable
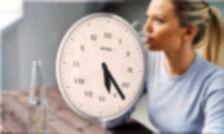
**5:23**
